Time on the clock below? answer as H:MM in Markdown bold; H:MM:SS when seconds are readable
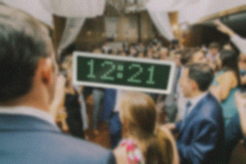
**12:21**
